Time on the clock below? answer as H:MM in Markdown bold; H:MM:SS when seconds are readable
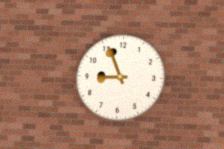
**8:56**
